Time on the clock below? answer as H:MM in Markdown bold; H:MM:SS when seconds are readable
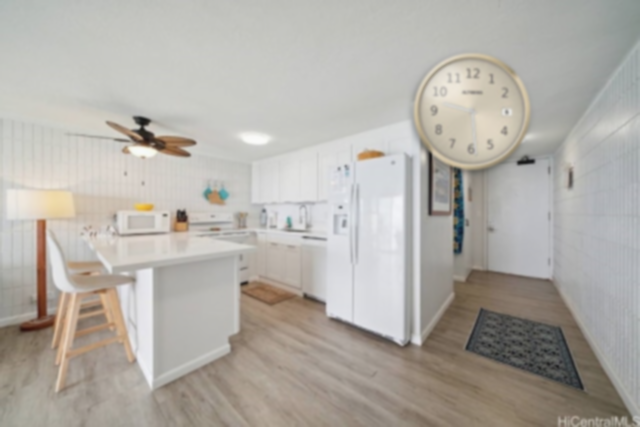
**9:29**
